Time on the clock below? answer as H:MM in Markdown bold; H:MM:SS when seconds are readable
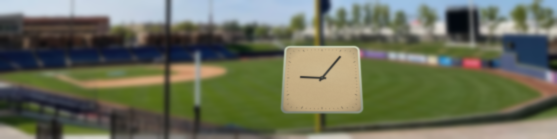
**9:06**
